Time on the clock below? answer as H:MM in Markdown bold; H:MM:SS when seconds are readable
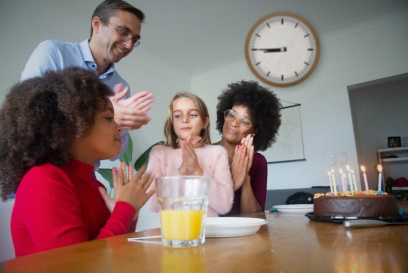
**8:45**
